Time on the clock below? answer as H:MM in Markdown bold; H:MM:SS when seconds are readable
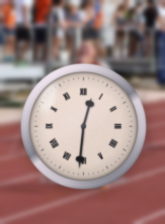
**12:31**
